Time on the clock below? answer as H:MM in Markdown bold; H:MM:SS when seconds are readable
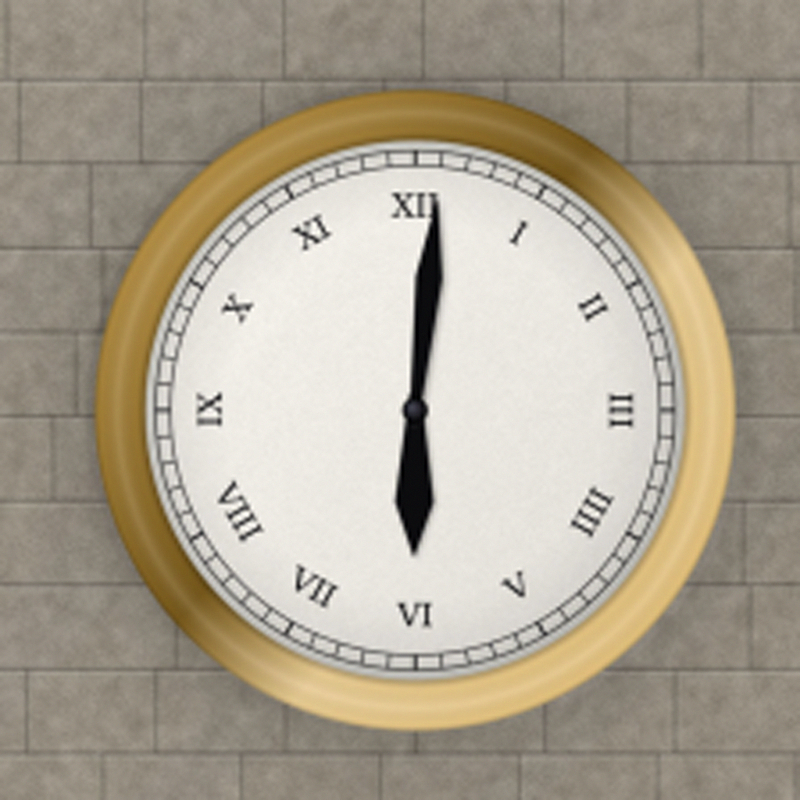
**6:01**
